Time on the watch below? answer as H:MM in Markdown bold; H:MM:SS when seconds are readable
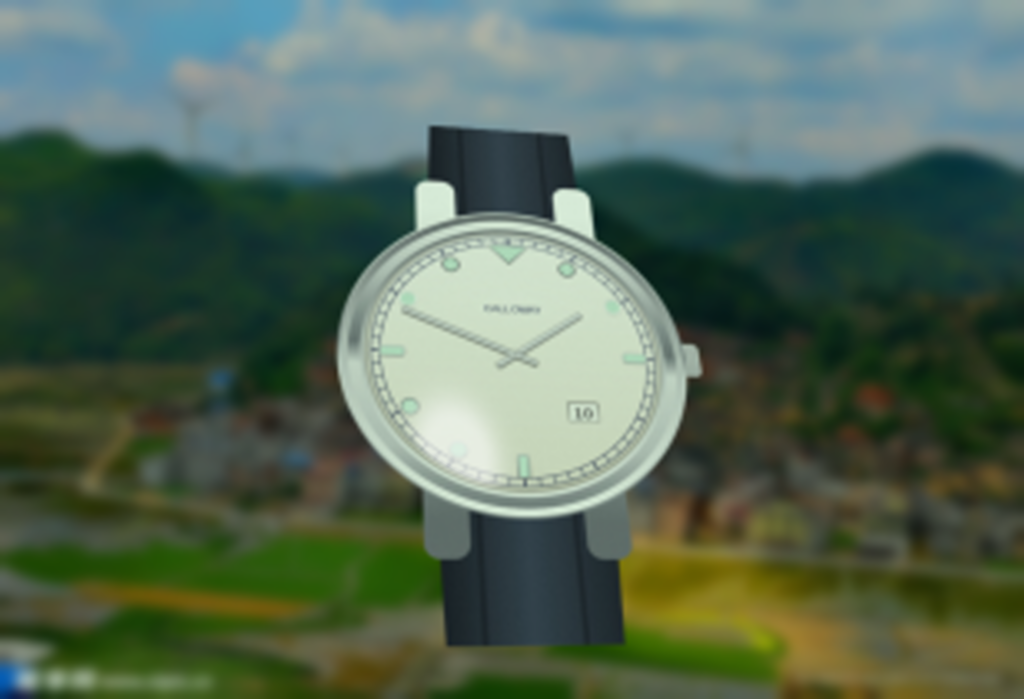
**1:49**
